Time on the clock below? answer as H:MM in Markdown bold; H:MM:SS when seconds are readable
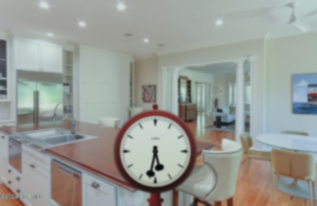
**5:32**
